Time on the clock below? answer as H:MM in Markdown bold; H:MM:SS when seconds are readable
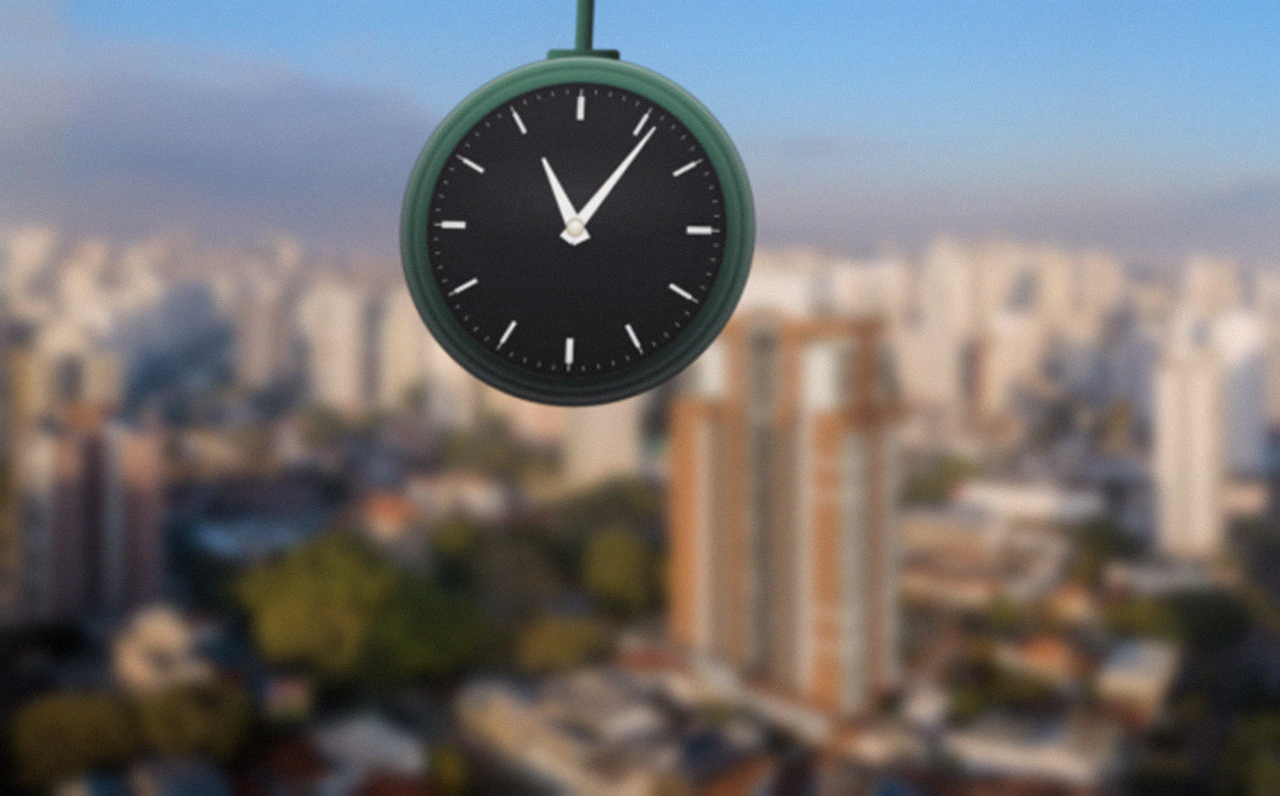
**11:06**
